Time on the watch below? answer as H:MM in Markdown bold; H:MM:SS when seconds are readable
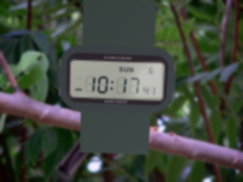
**10:17**
